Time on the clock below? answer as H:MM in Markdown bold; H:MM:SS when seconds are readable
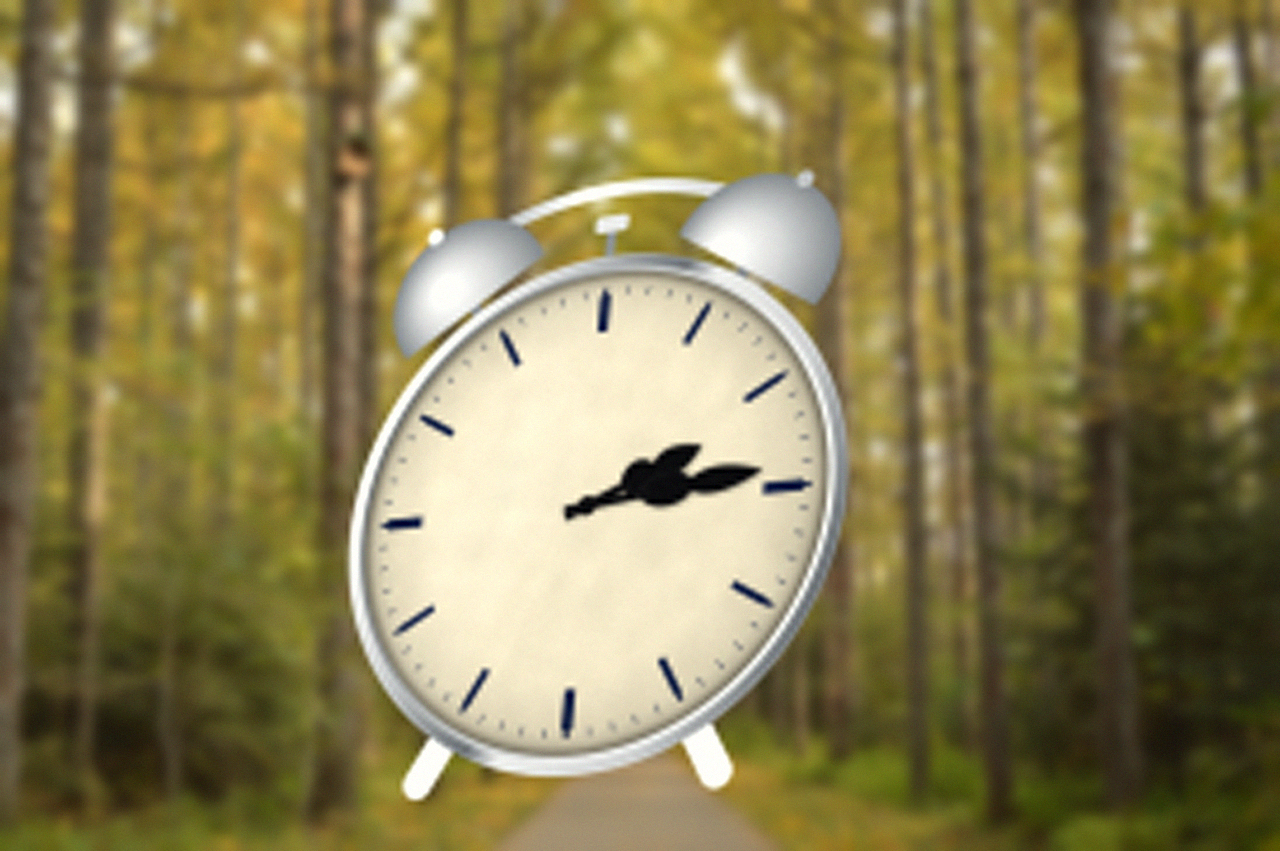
**2:14**
